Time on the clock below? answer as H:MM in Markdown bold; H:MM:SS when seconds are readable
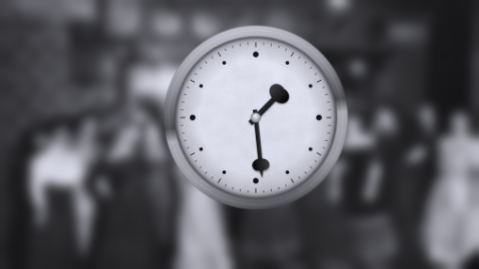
**1:29**
